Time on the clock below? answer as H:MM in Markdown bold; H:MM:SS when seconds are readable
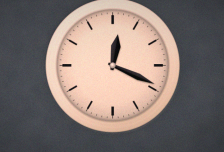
**12:19**
